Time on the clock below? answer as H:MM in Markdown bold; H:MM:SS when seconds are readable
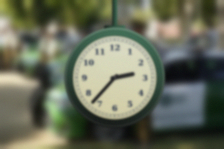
**2:37**
